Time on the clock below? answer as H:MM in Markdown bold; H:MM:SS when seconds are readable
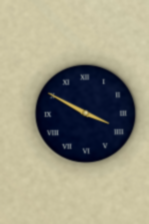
**3:50**
